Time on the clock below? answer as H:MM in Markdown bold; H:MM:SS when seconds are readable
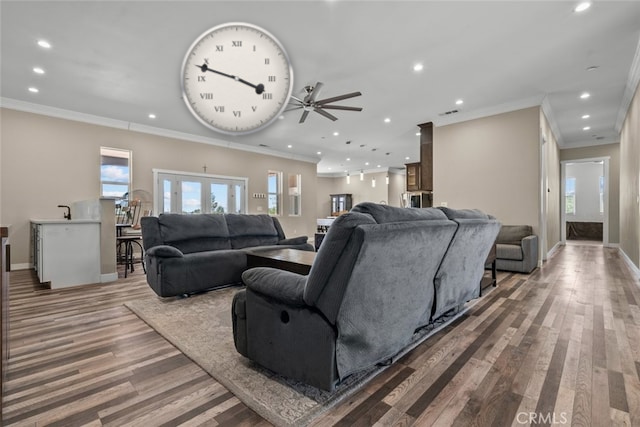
**3:48**
